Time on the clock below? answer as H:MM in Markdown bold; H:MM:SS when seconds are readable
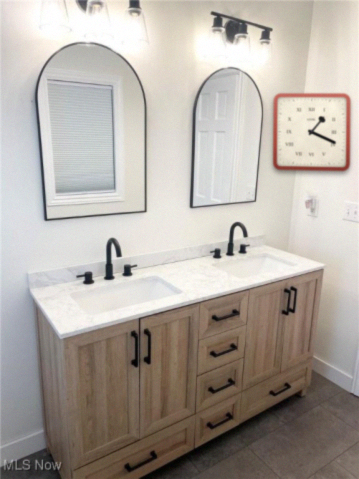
**1:19**
